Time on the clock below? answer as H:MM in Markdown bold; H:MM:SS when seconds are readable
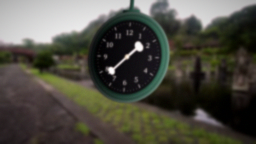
**1:38**
